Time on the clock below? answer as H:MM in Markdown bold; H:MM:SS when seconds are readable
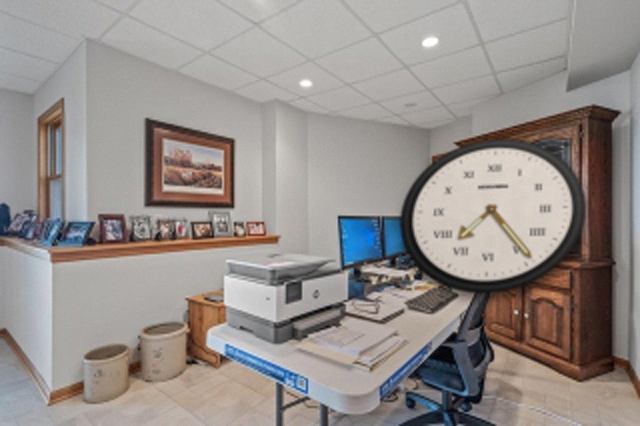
**7:24**
